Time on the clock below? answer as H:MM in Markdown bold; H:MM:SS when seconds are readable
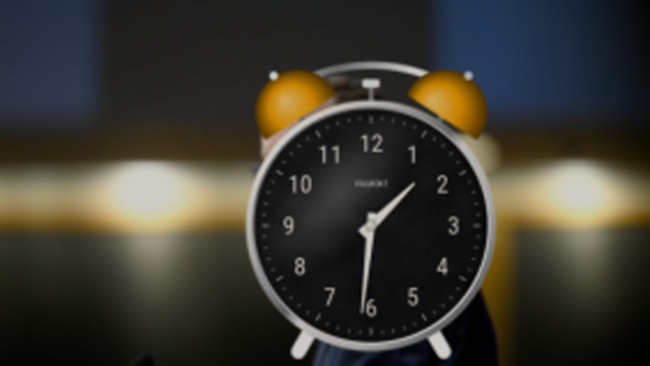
**1:31**
